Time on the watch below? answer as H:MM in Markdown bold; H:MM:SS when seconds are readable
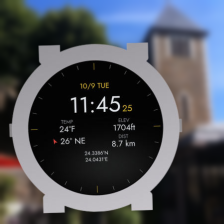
**11:45:25**
